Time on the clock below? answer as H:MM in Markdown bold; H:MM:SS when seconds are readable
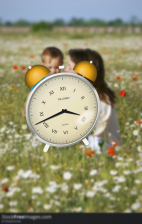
**3:42**
